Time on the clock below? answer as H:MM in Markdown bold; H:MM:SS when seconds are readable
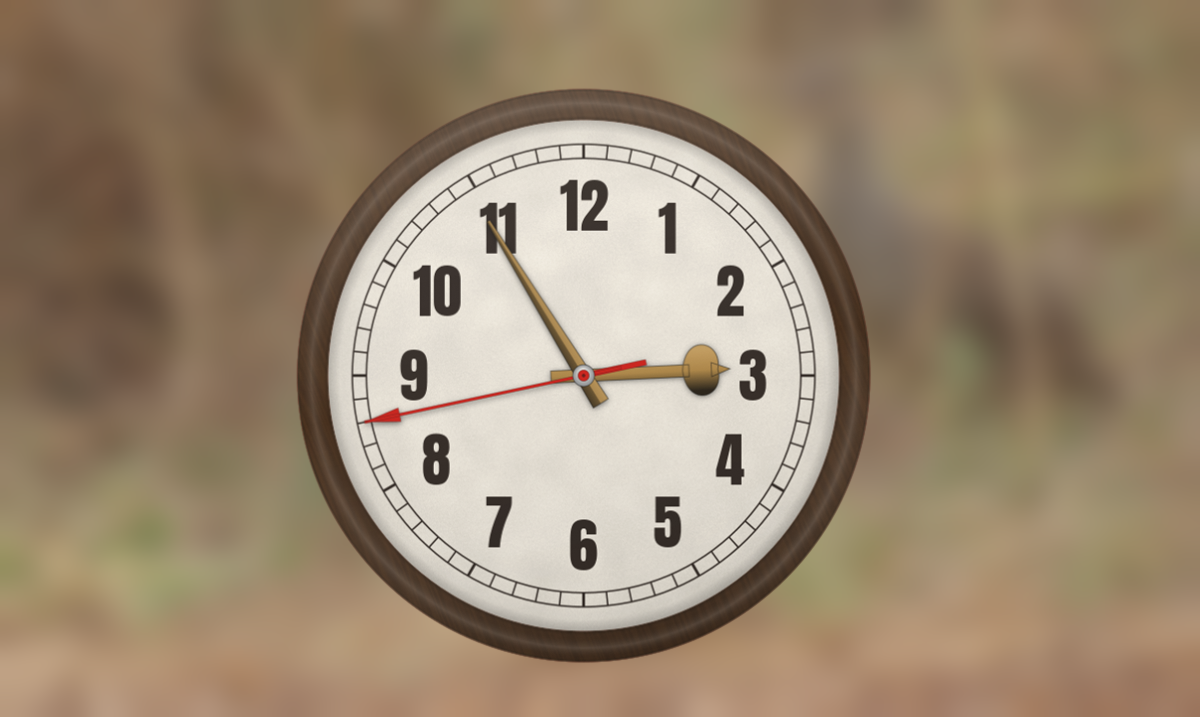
**2:54:43**
